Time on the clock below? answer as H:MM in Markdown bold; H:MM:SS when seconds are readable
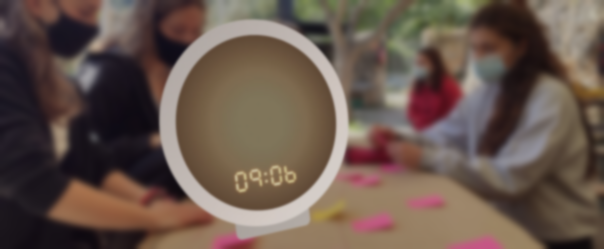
**9:06**
